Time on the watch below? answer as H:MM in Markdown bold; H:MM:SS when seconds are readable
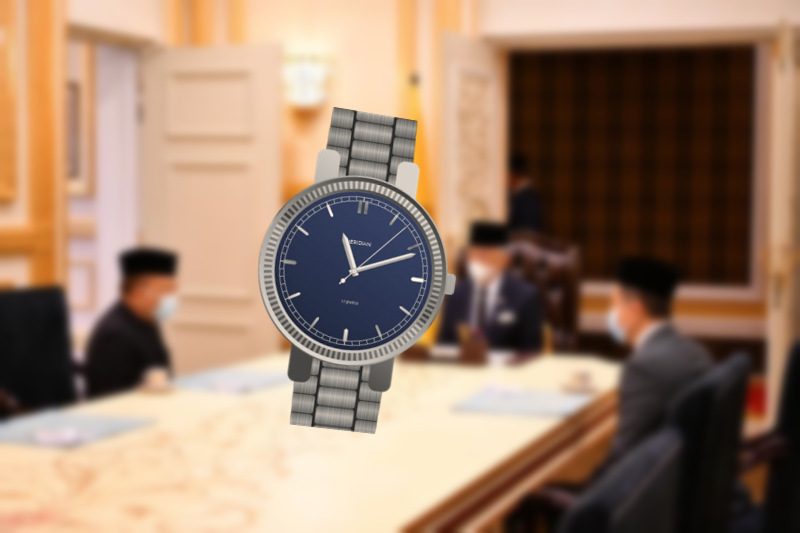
**11:11:07**
